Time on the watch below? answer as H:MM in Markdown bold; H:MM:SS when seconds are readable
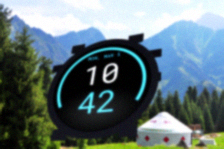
**10:42**
